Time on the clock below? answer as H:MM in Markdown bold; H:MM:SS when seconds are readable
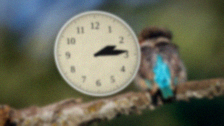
**2:14**
